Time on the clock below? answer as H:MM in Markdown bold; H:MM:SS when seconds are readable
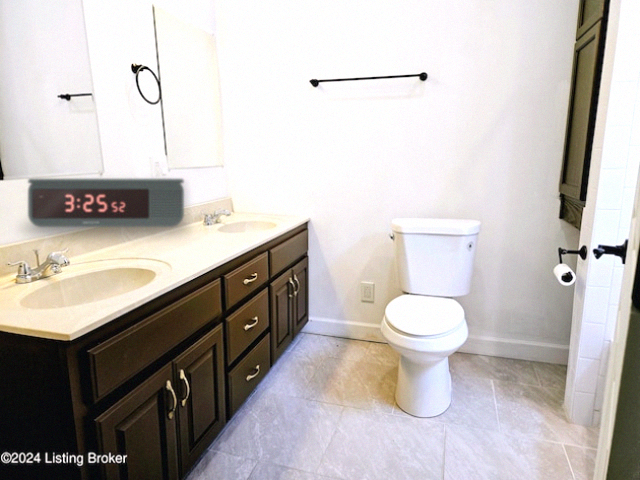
**3:25:52**
